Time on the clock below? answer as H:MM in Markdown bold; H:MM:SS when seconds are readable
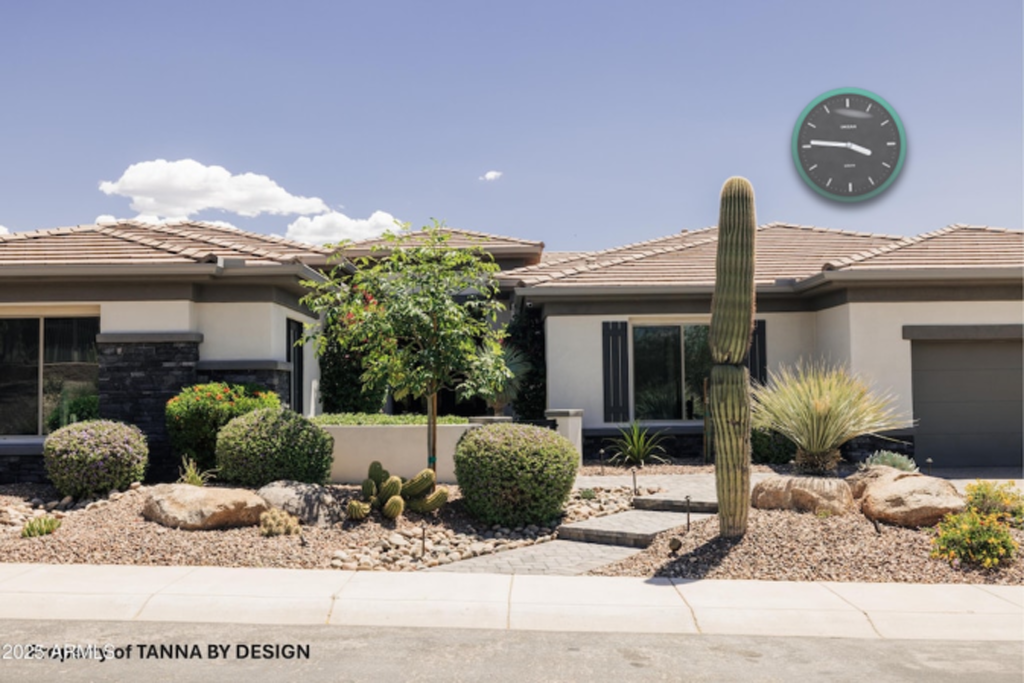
**3:46**
